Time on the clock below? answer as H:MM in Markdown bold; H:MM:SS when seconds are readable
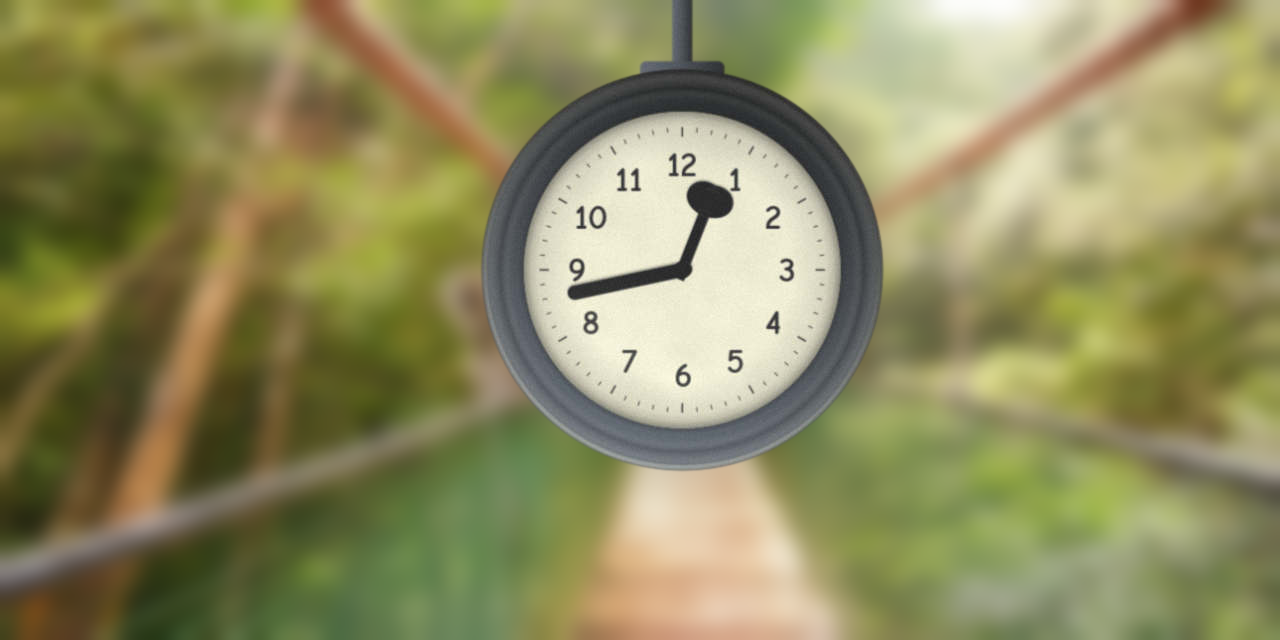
**12:43**
